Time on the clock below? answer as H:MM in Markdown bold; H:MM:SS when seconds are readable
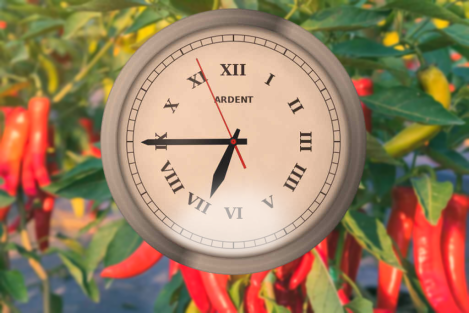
**6:44:56**
